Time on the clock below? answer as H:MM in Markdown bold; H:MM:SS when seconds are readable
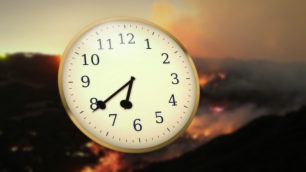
**6:39**
